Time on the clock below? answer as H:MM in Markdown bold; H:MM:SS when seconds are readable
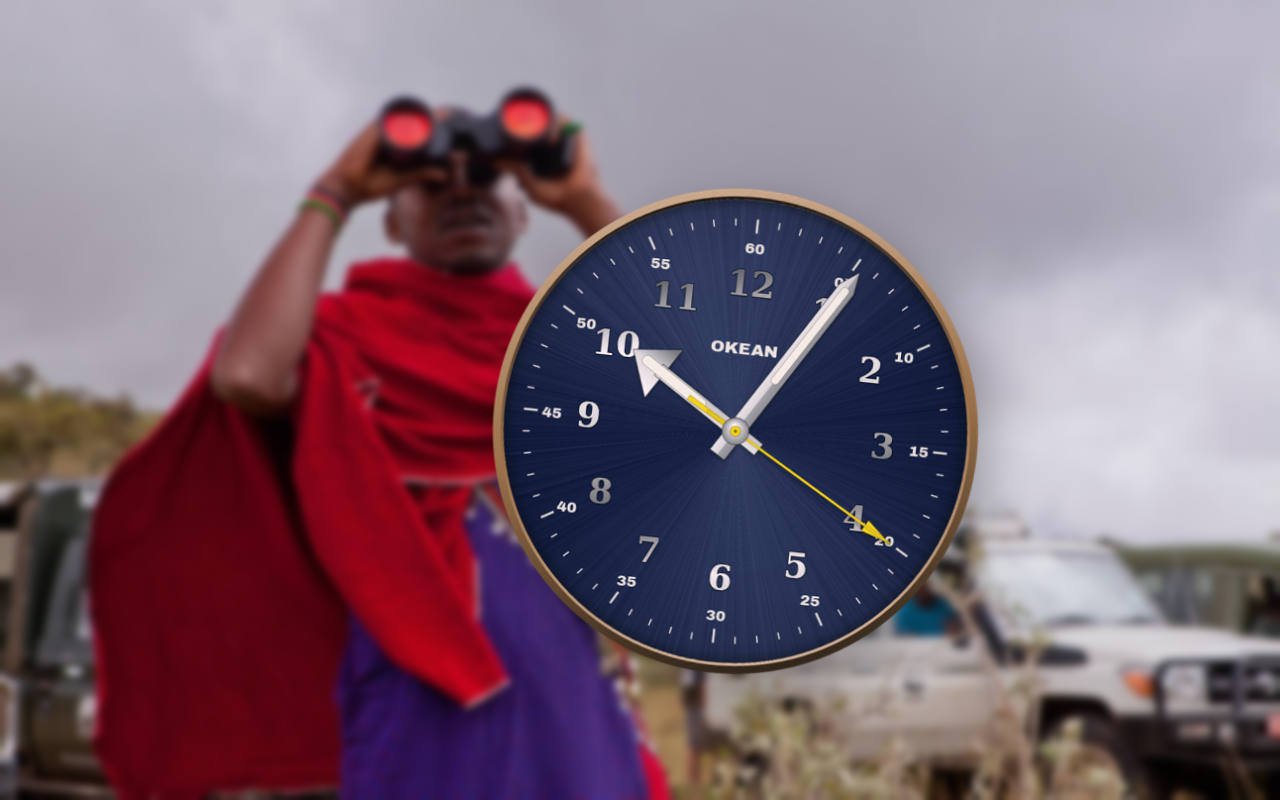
**10:05:20**
